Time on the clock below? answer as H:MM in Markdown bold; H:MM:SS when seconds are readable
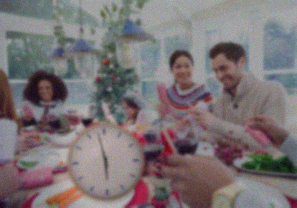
**5:58**
